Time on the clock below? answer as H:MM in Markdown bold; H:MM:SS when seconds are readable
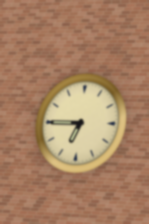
**6:45**
